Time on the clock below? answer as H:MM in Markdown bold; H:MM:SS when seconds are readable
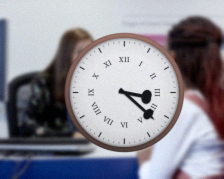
**3:22**
